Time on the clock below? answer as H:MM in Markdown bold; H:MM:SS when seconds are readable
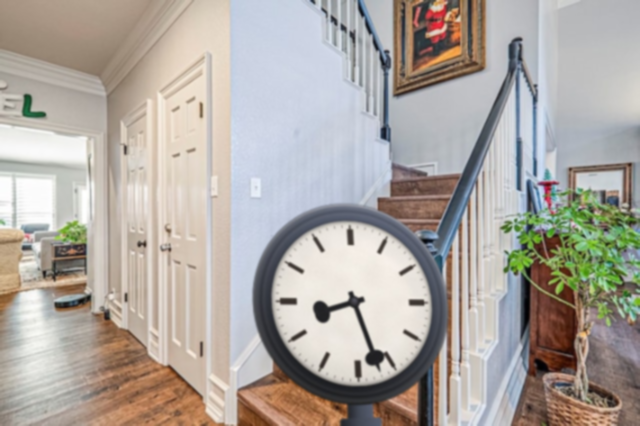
**8:27**
